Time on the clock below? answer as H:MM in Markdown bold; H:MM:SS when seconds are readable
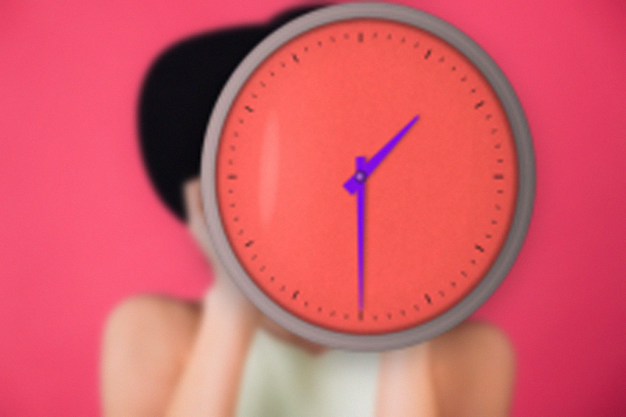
**1:30**
